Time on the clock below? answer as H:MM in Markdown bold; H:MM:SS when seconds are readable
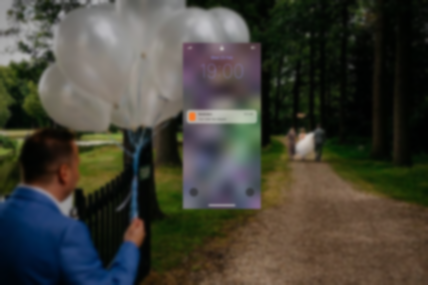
**19:00**
